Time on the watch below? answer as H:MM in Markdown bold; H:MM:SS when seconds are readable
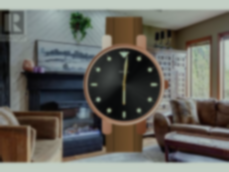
**6:01**
